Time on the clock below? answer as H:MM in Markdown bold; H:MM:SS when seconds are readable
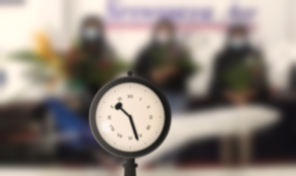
**10:27**
